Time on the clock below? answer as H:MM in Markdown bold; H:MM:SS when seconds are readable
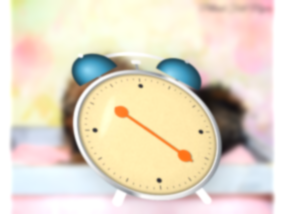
**10:22**
